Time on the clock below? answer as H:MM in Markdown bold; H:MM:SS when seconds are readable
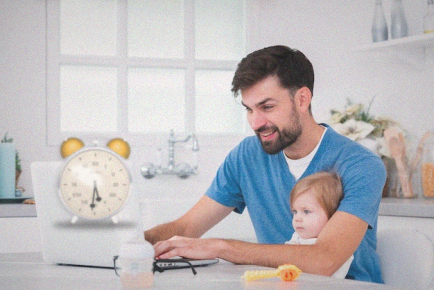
**5:31**
